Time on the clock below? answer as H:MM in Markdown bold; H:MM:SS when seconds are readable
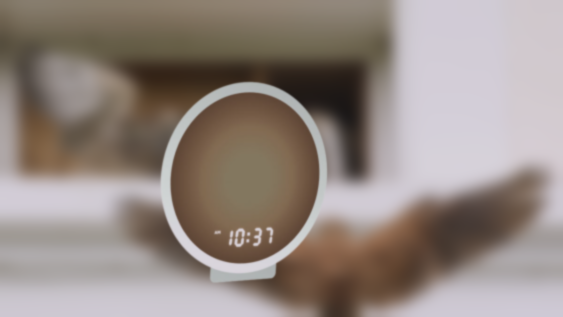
**10:37**
